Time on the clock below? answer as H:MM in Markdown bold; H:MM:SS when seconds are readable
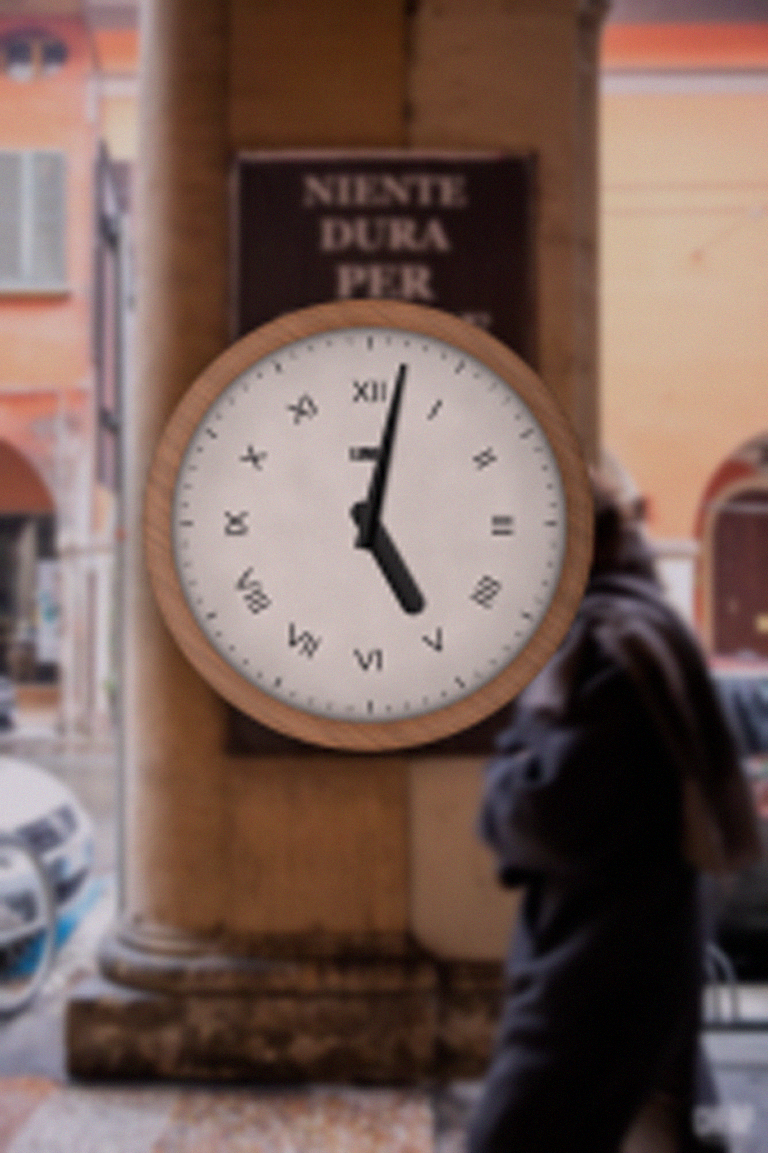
**5:02**
